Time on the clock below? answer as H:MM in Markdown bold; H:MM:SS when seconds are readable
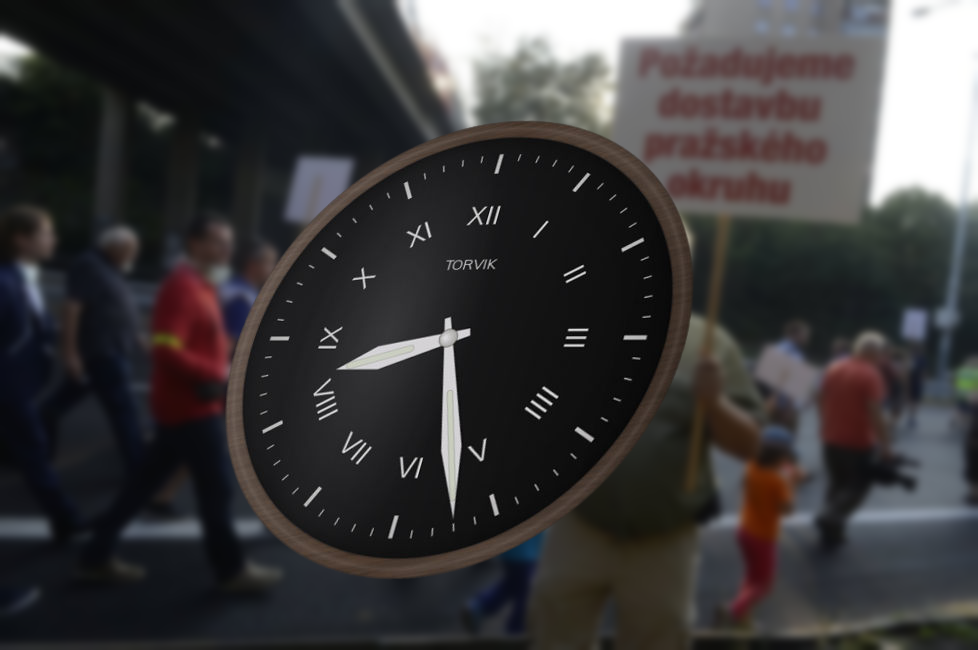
**8:27**
